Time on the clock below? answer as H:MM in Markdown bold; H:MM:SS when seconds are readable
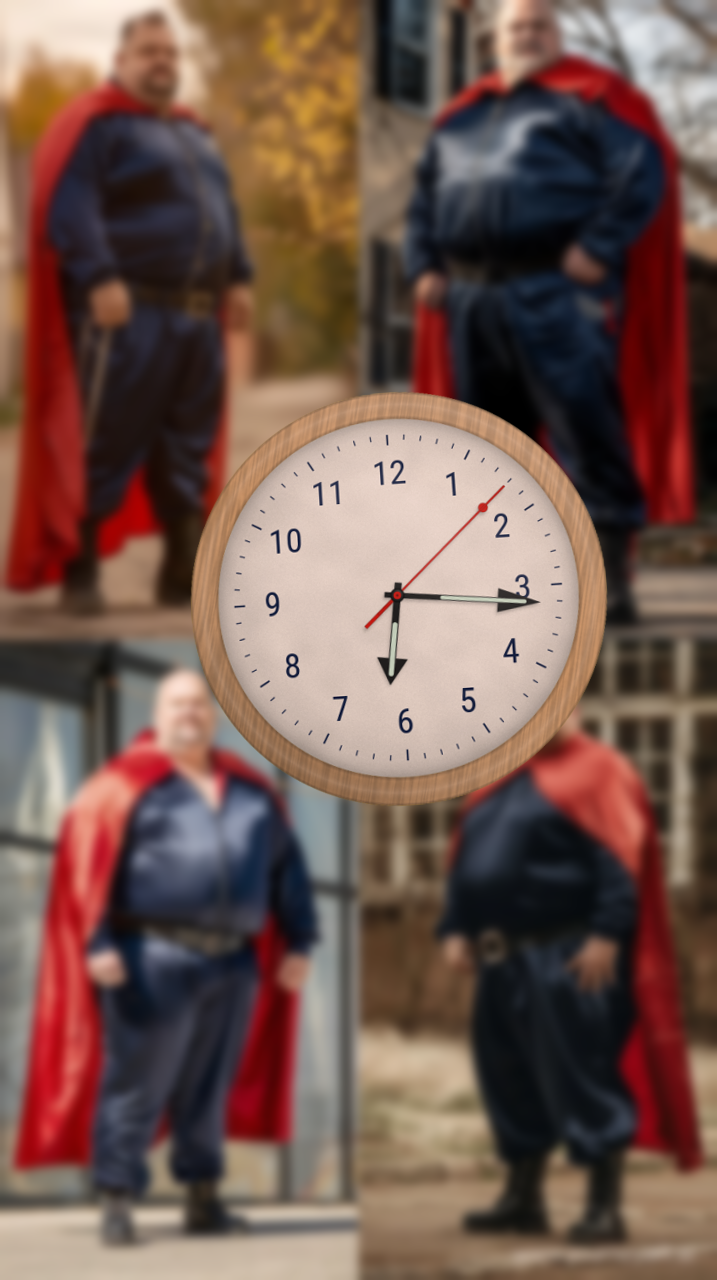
**6:16:08**
